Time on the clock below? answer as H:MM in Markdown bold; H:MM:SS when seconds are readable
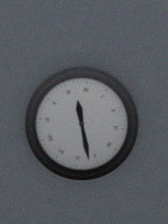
**11:27**
